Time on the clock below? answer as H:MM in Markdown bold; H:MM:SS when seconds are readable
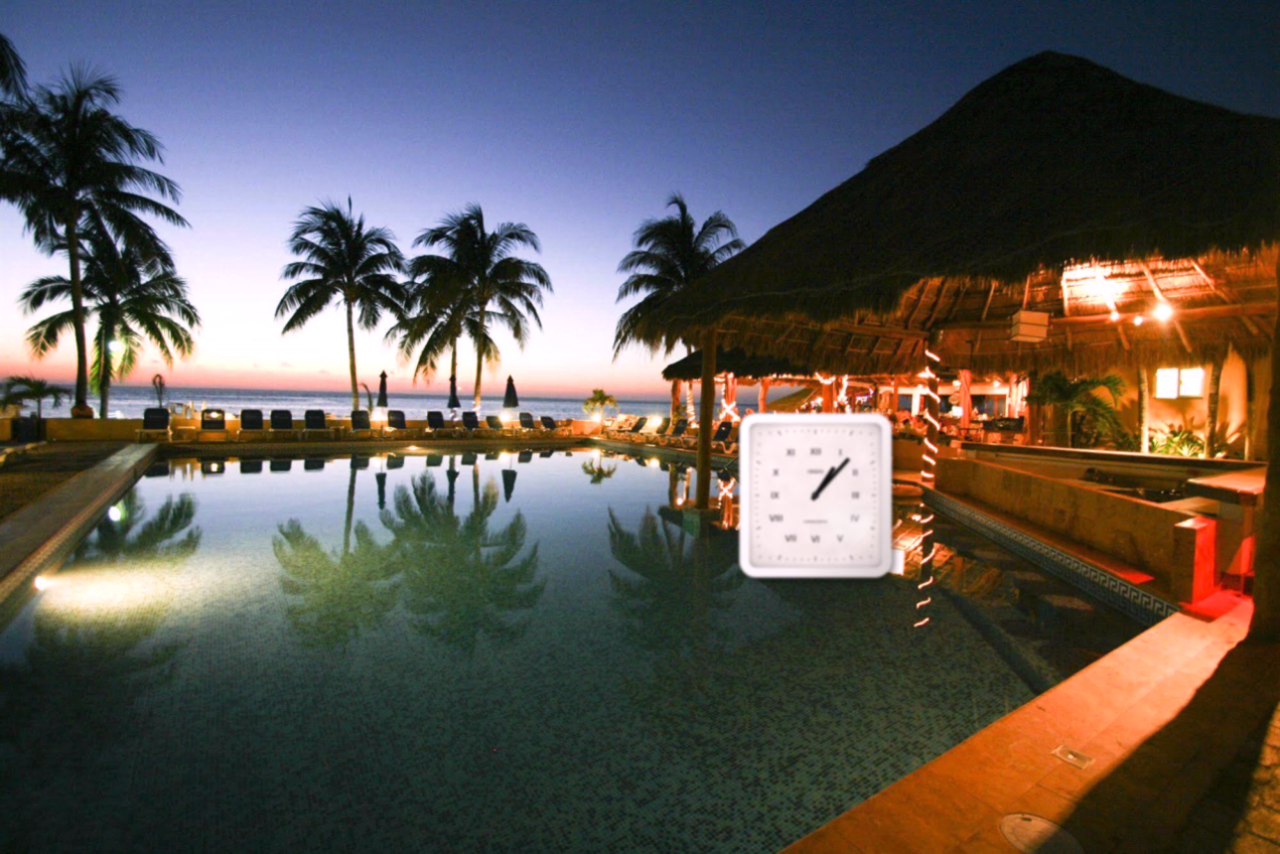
**1:07**
